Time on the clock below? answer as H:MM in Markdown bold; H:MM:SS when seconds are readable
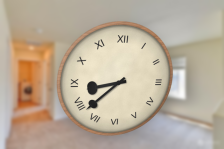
**8:38**
